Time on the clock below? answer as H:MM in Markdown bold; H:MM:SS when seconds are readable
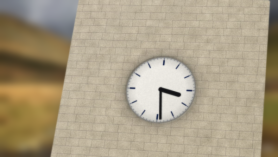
**3:29**
